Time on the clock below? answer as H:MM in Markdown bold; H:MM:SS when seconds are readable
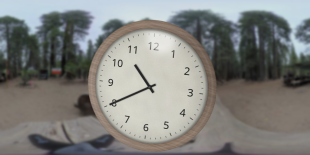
**10:40**
